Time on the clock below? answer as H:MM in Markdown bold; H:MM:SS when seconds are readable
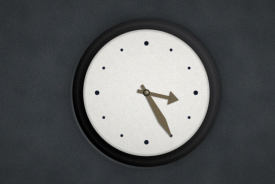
**3:25**
